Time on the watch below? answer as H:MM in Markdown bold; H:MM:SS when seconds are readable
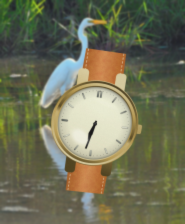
**6:32**
